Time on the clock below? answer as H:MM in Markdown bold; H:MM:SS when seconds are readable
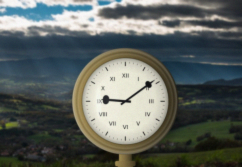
**9:09**
